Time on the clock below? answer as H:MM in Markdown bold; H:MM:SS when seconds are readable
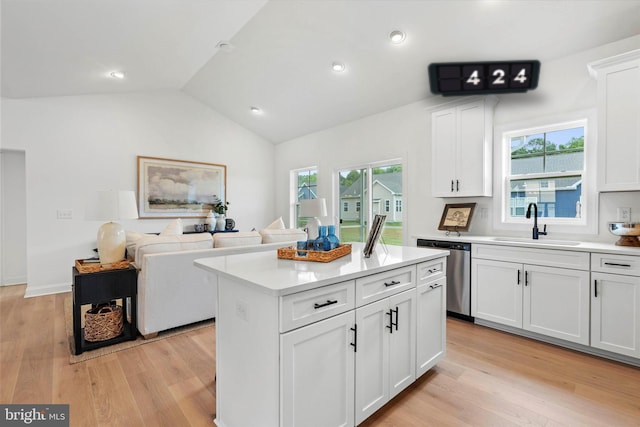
**4:24**
